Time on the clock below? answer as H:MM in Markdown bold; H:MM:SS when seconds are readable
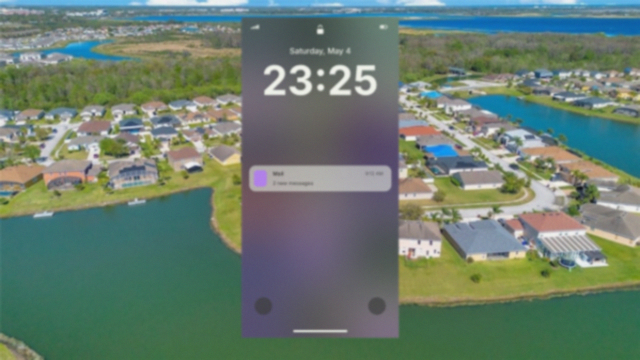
**23:25**
